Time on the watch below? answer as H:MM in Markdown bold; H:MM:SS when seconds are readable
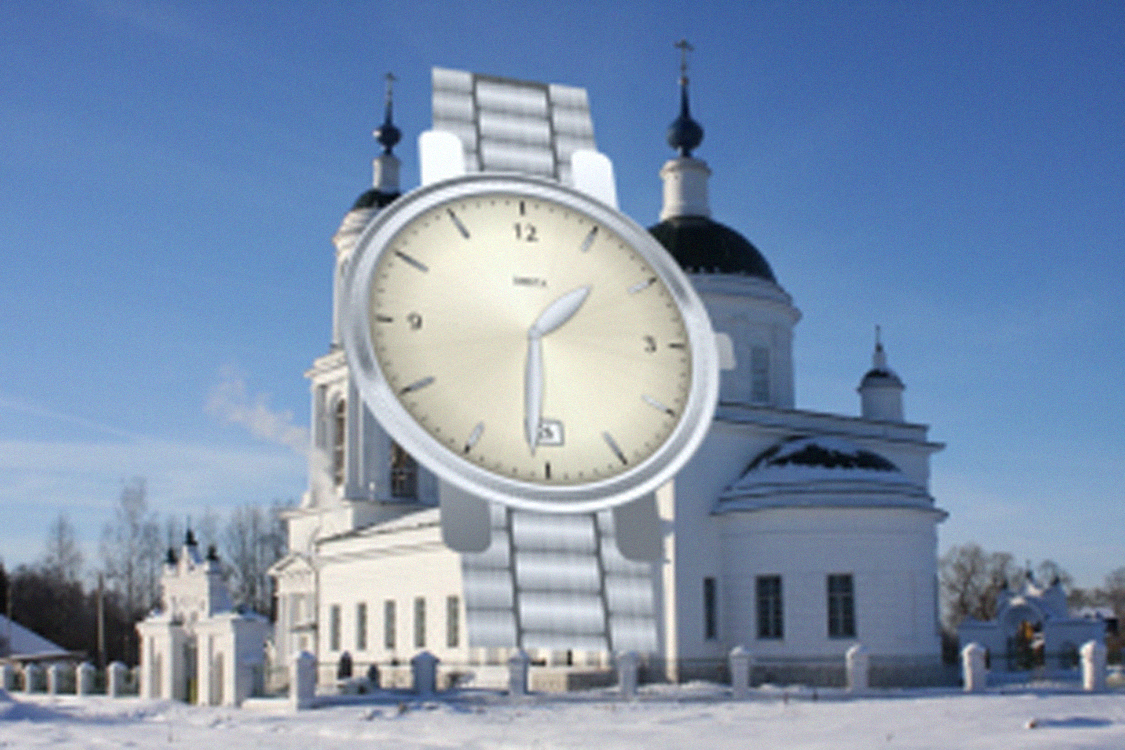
**1:31**
